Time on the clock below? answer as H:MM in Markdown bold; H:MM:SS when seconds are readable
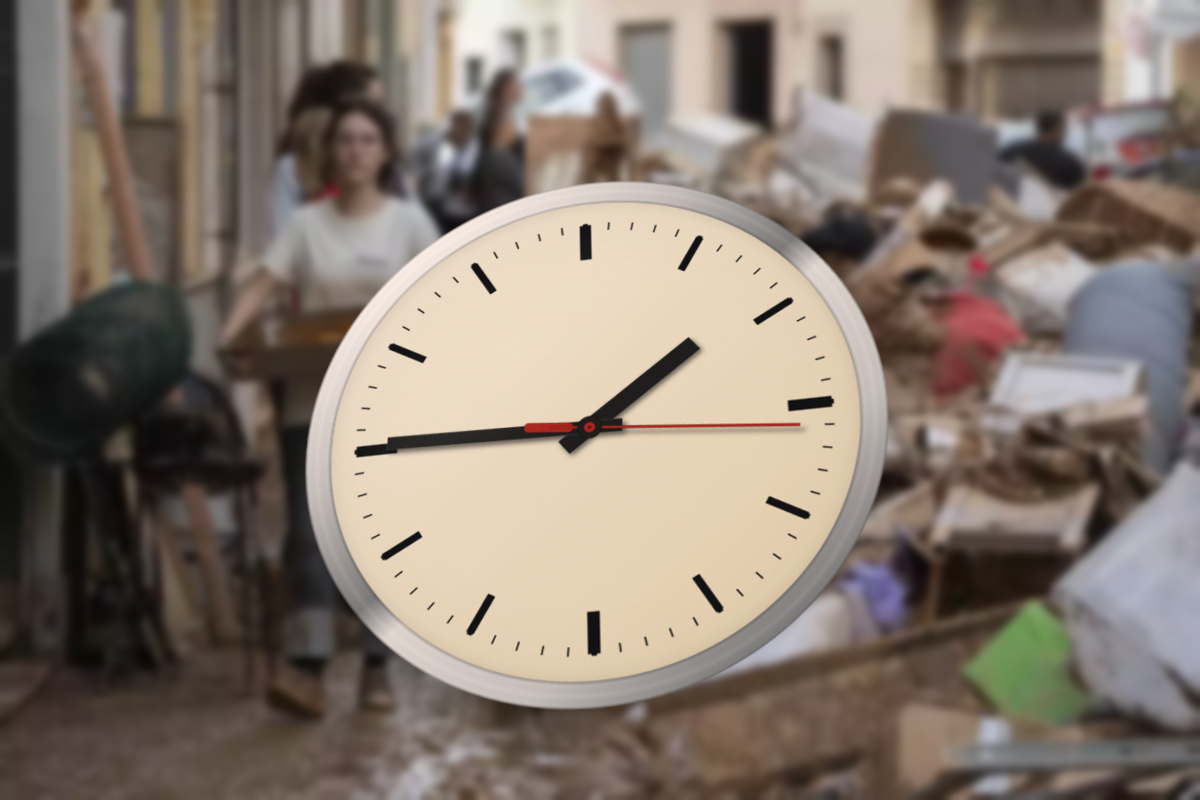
**1:45:16**
